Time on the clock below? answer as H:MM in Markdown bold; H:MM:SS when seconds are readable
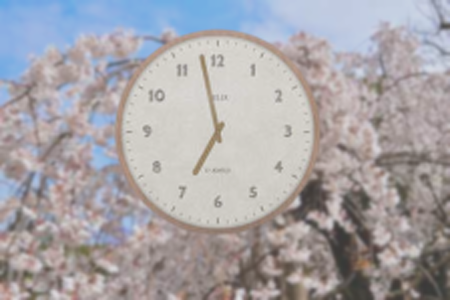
**6:58**
